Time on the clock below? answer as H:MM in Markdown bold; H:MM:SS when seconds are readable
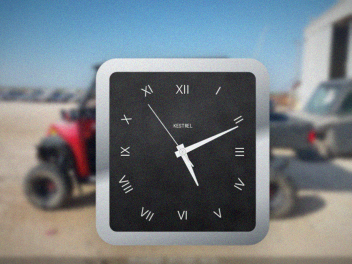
**5:10:54**
